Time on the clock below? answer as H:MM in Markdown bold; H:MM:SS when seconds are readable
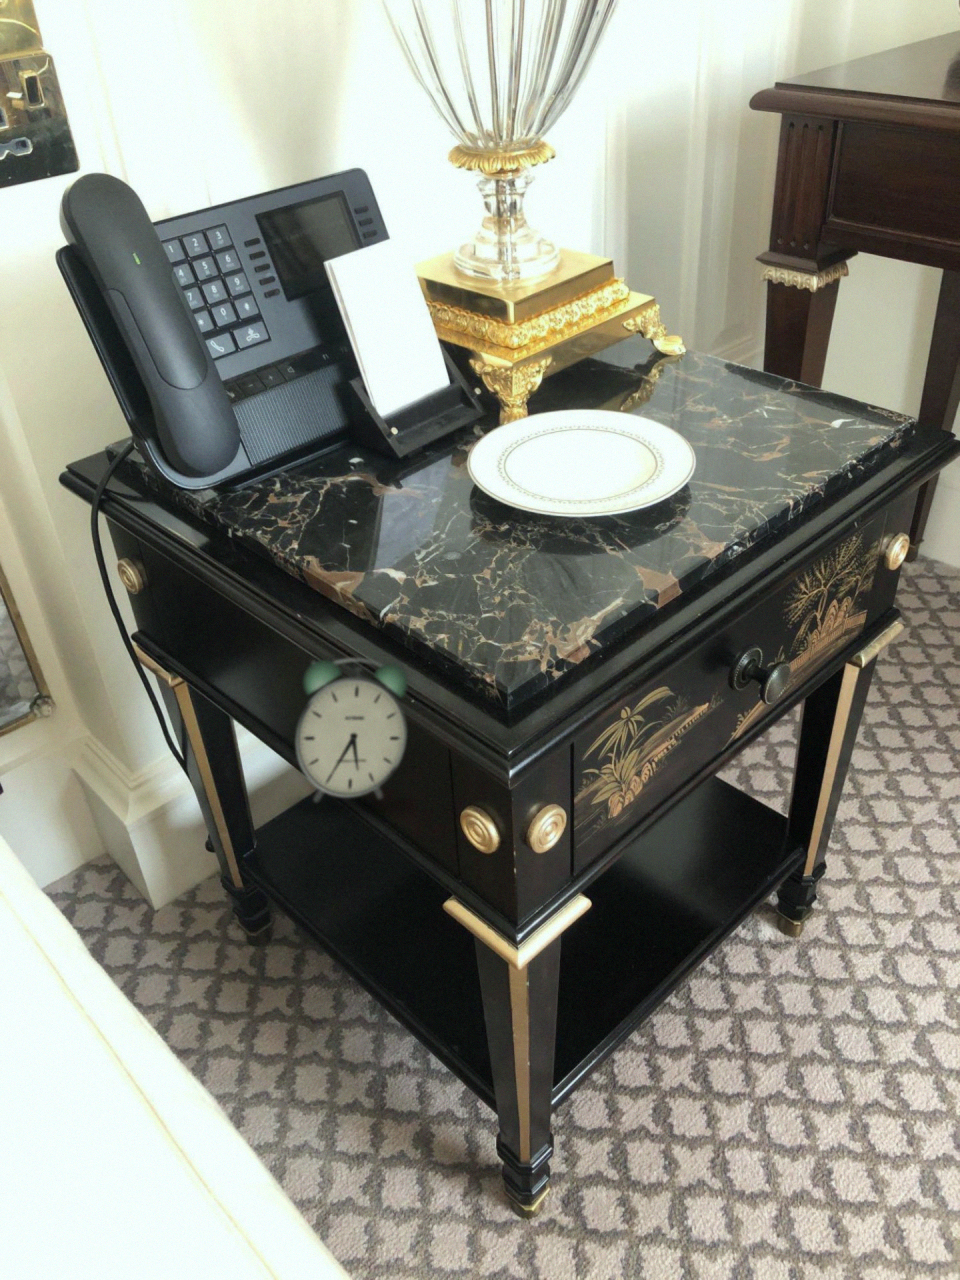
**5:35**
